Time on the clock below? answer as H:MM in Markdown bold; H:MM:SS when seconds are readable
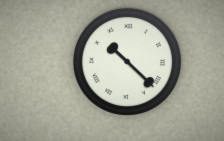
**10:22**
